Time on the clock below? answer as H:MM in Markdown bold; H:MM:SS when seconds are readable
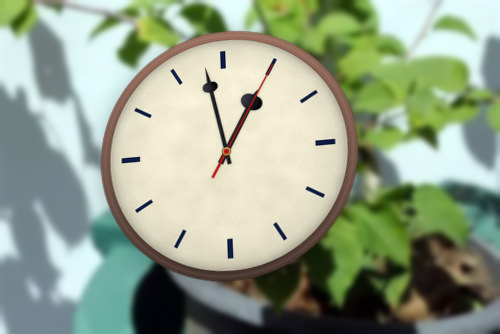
**12:58:05**
